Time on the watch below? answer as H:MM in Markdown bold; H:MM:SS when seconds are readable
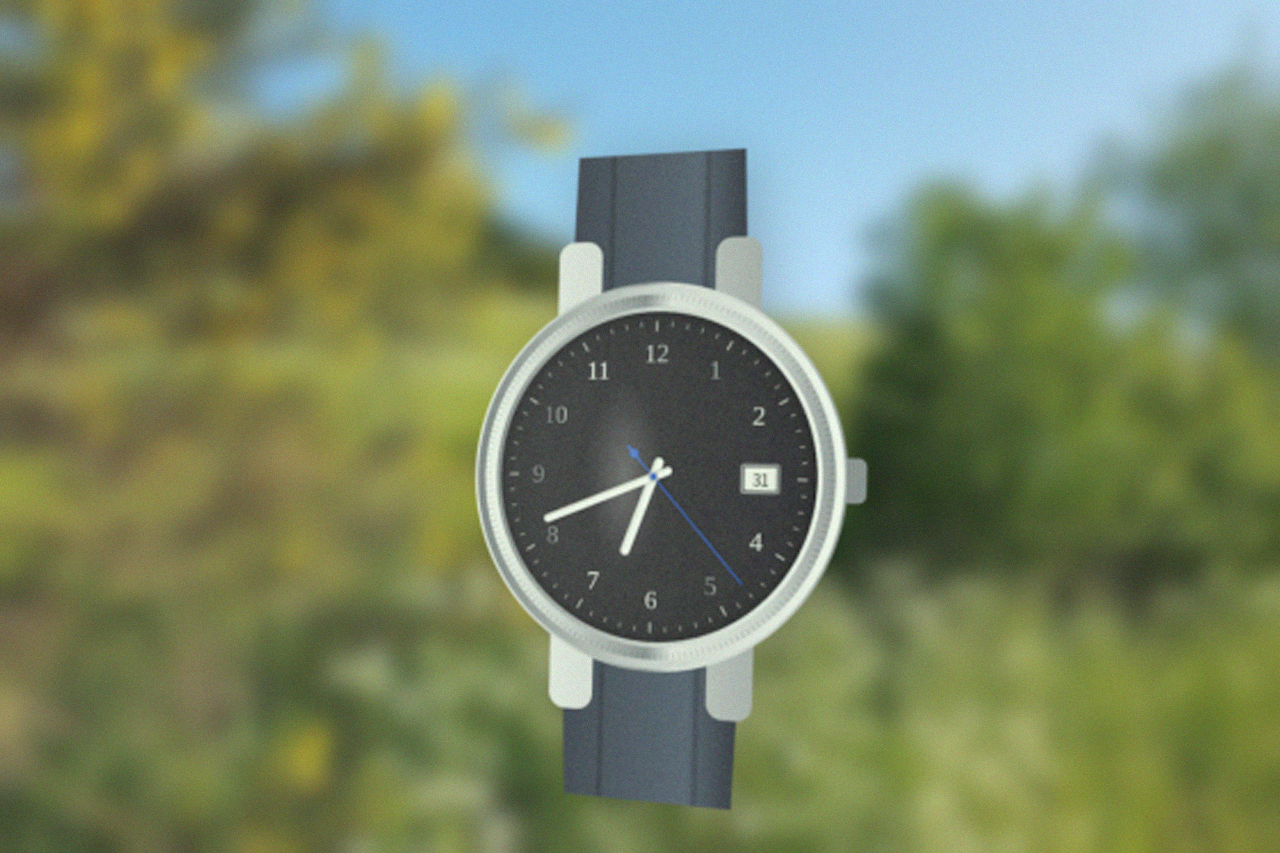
**6:41:23**
